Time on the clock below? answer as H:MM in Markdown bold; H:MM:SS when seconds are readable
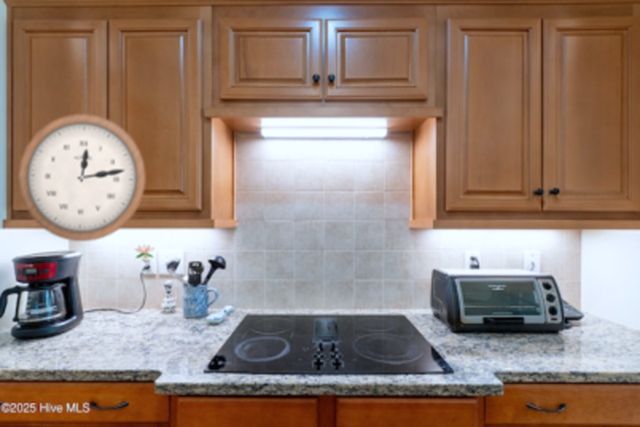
**12:13**
